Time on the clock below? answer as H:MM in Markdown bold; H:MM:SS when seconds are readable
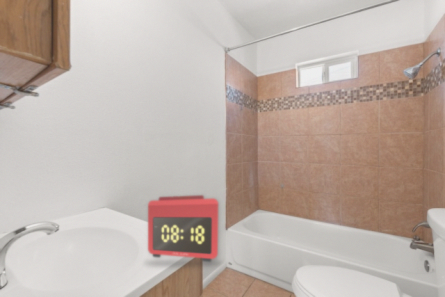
**8:18**
